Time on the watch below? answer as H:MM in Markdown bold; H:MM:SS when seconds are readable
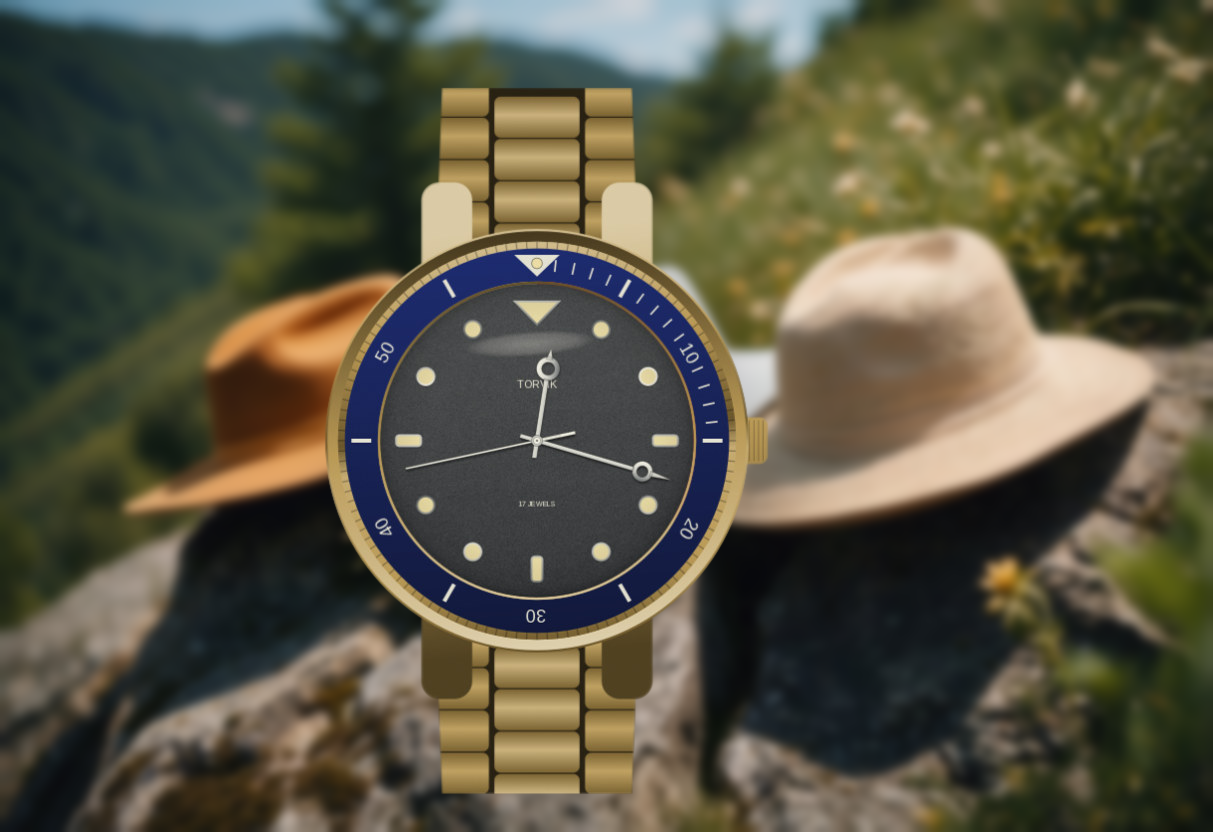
**12:17:43**
